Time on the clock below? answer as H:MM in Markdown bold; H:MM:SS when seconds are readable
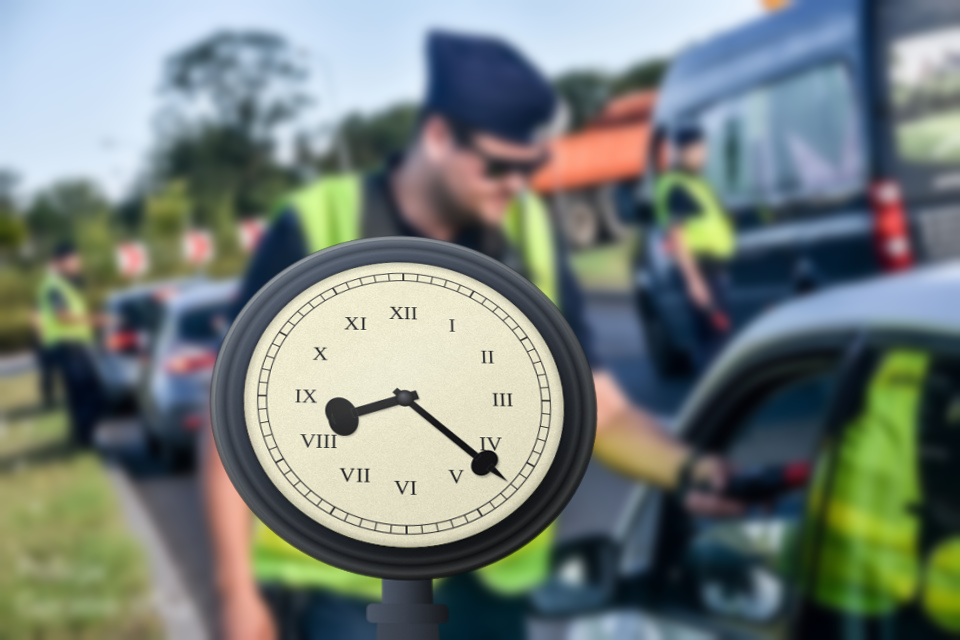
**8:22**
